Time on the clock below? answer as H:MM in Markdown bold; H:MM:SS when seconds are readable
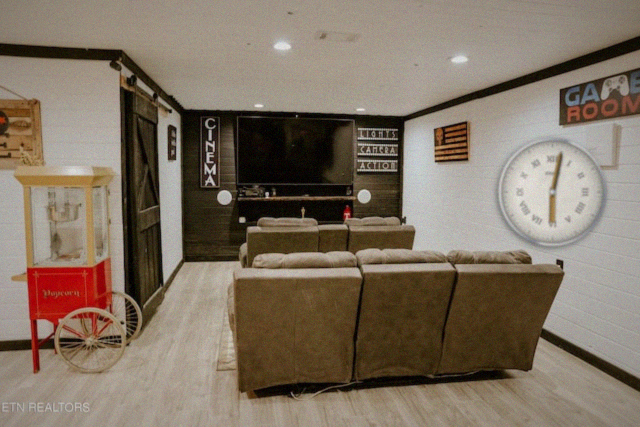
**6:02**
